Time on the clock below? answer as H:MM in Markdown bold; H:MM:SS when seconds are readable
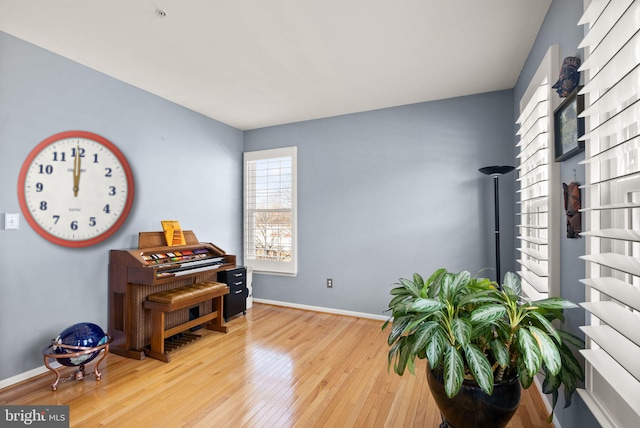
**12:00**
